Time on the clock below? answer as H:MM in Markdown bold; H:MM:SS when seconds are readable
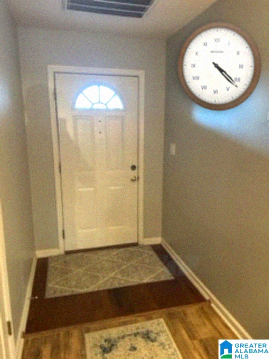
**4:22**
